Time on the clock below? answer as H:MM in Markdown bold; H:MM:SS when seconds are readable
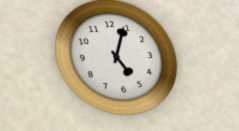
**5:04**
